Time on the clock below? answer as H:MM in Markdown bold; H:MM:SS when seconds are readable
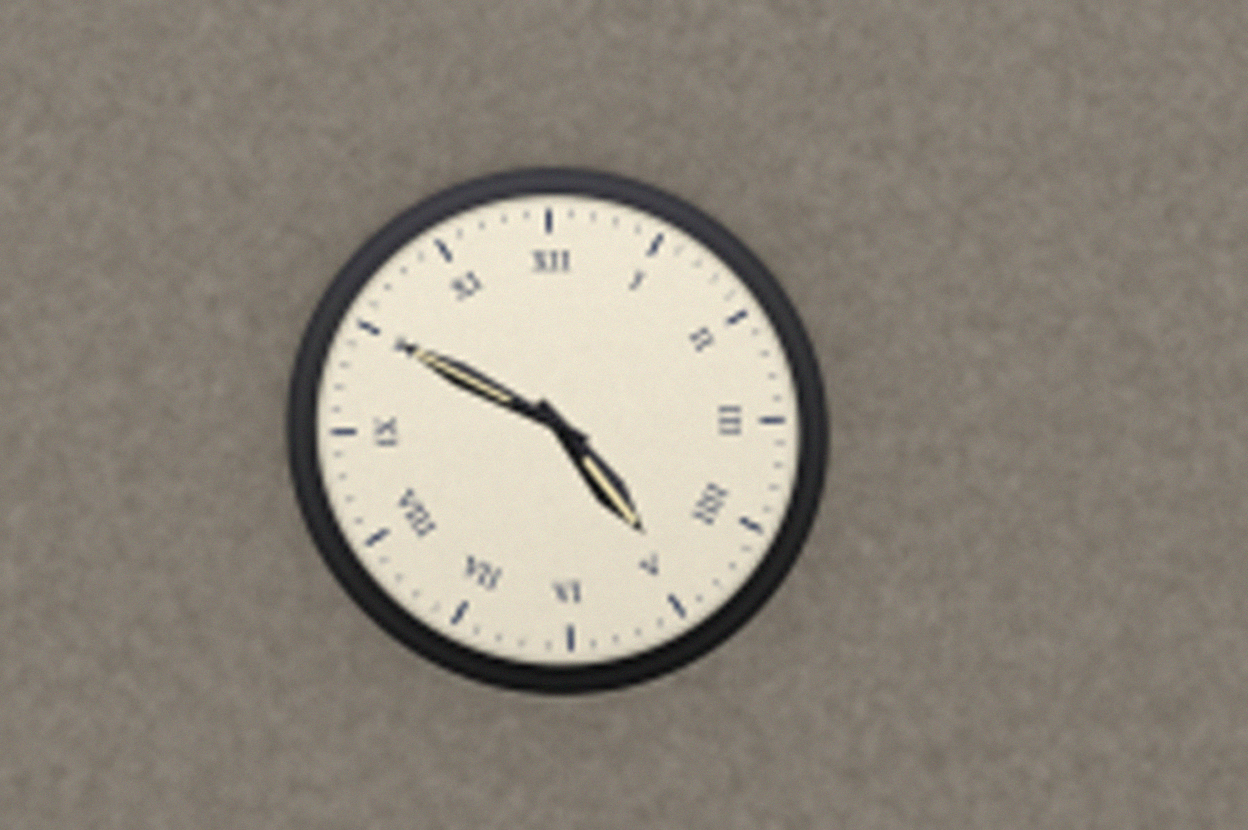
**4:50**
